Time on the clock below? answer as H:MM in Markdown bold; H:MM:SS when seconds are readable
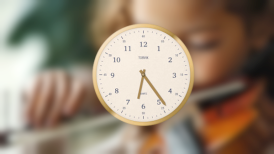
**6:24**
